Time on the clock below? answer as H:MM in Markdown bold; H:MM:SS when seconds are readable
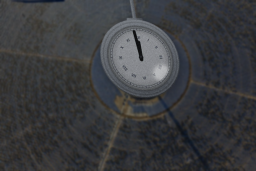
**11:59**
